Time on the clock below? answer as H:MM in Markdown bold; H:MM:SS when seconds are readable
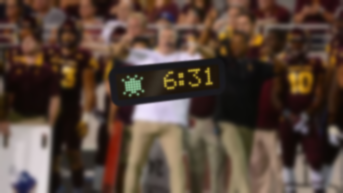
**6:31**
